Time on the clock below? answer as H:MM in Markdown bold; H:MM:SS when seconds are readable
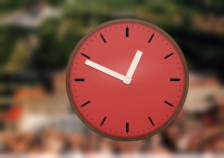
**12:49**
